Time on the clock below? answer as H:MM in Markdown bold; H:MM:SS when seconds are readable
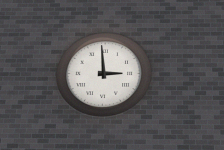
**2:59**
